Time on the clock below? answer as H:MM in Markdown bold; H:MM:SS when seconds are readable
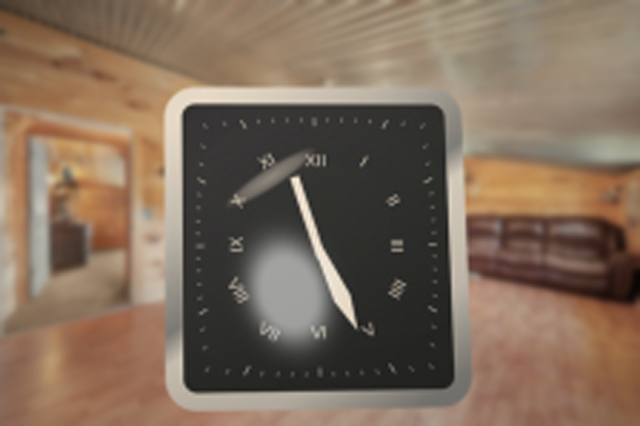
**11:26**
